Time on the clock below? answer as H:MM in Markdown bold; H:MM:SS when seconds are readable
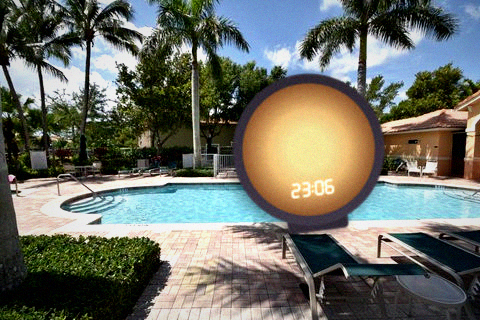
**23:06**
